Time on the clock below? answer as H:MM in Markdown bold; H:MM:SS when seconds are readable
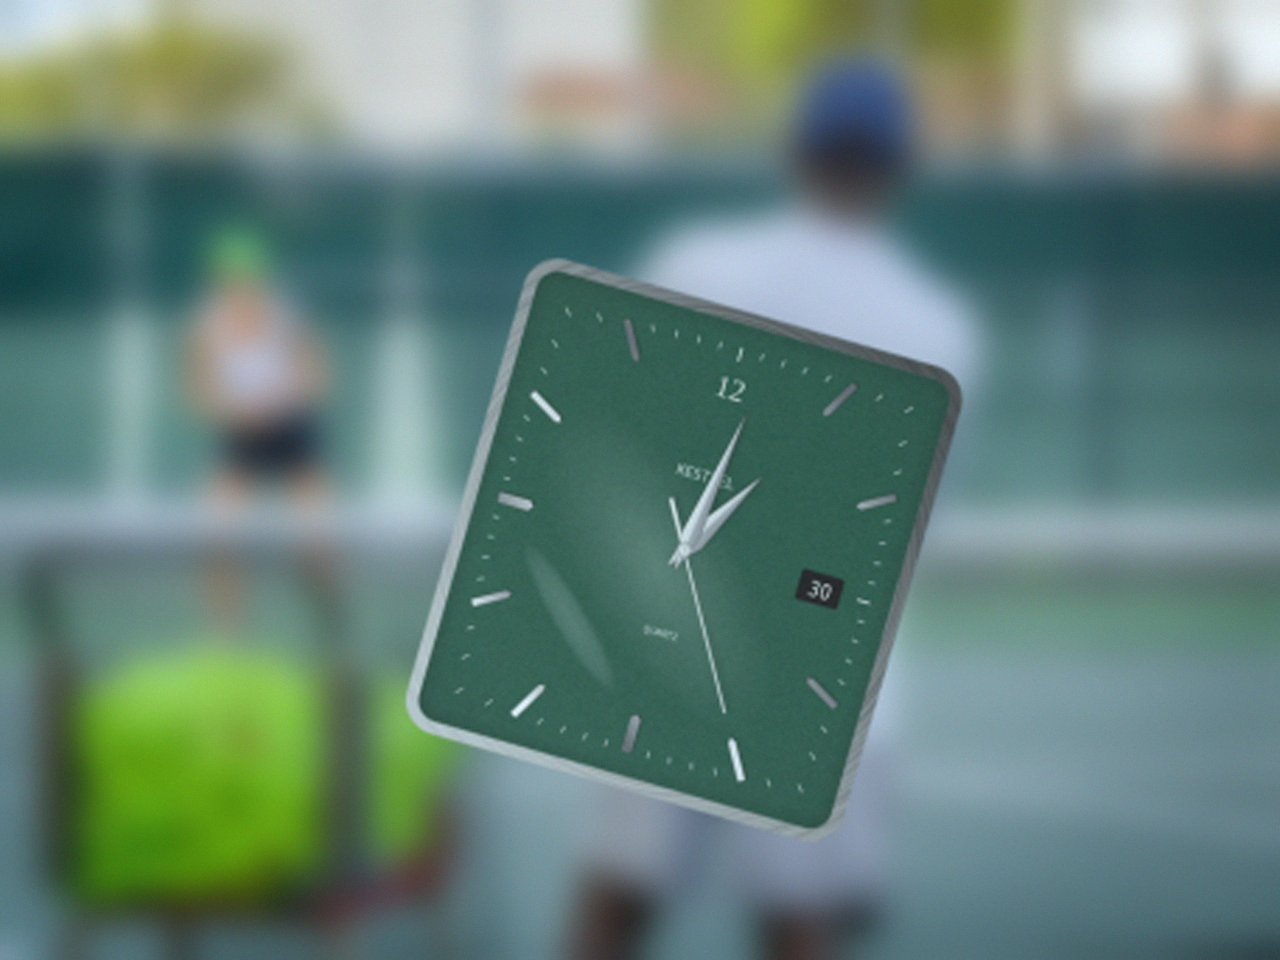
**1:01:25**
